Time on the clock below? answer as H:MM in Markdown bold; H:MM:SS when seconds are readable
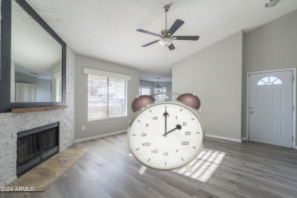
**2:00**
